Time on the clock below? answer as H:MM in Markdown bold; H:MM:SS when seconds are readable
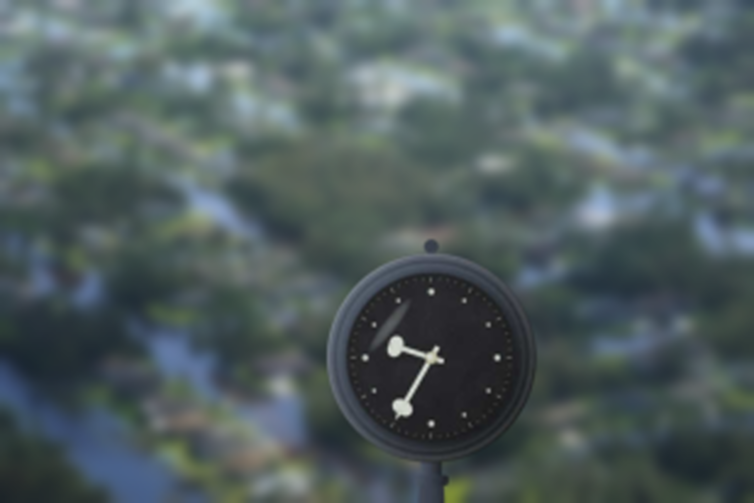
**9:35**
